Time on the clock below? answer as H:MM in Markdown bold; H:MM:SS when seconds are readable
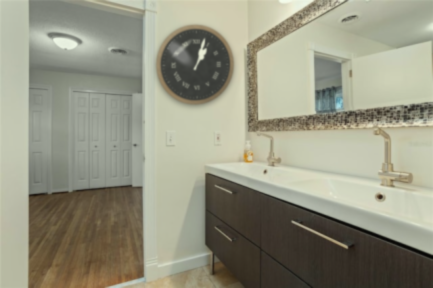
**1:03**
